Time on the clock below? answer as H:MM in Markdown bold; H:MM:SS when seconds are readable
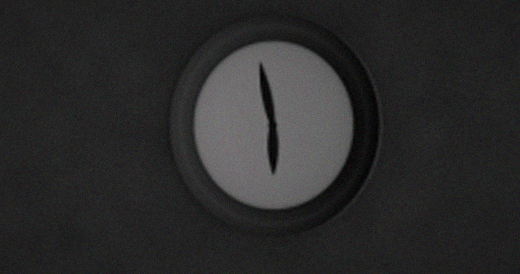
**5:58**
